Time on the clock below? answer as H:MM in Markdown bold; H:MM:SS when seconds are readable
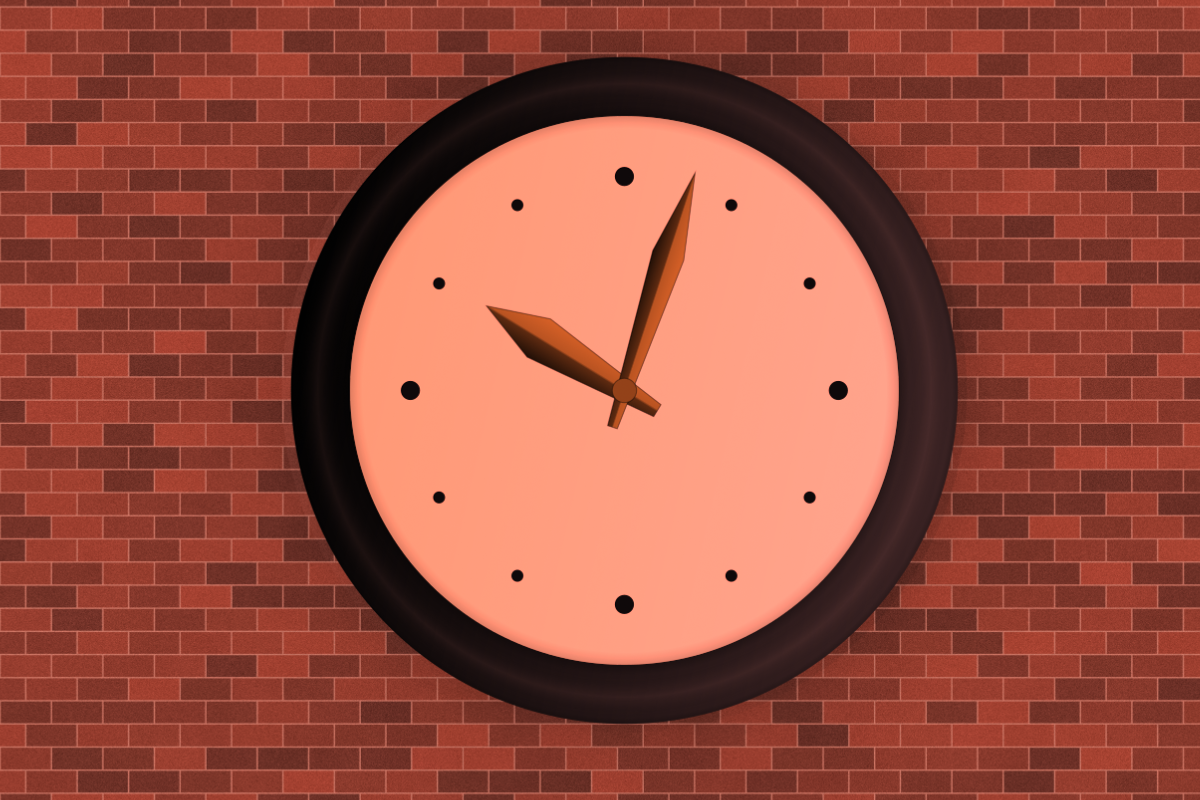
**10:03**
